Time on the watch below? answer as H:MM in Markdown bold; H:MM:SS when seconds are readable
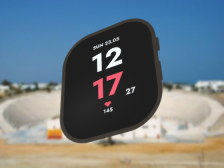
**12:17:27**
